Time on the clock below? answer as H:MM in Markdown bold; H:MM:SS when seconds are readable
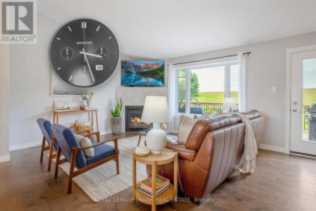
**3:27**
